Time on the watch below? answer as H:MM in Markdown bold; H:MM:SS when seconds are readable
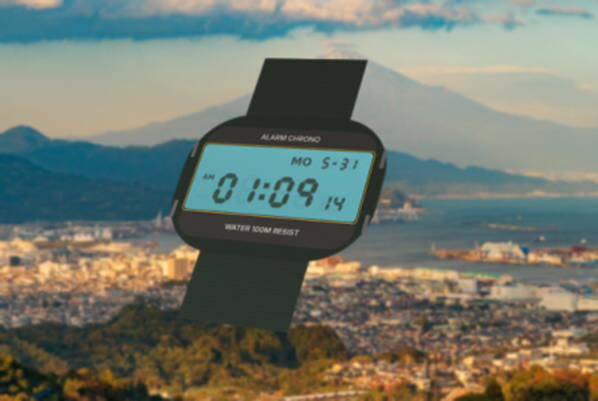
**1:09:14**
